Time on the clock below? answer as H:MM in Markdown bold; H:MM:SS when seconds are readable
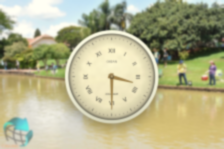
**3:30**
